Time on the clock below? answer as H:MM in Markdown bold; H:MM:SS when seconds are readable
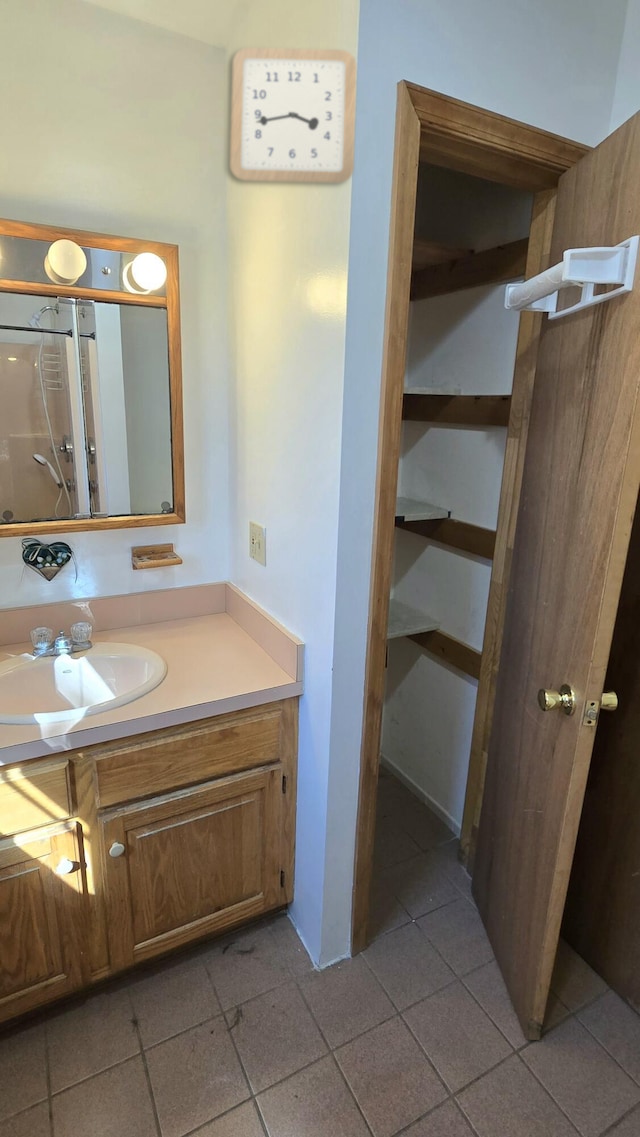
**3:43**
